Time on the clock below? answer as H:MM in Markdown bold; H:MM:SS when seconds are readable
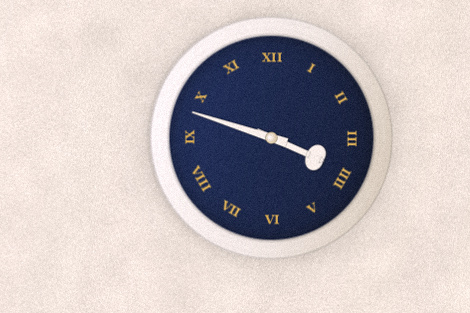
**3:48**
